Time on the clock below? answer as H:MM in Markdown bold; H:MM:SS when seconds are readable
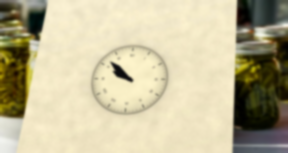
**9:52**
